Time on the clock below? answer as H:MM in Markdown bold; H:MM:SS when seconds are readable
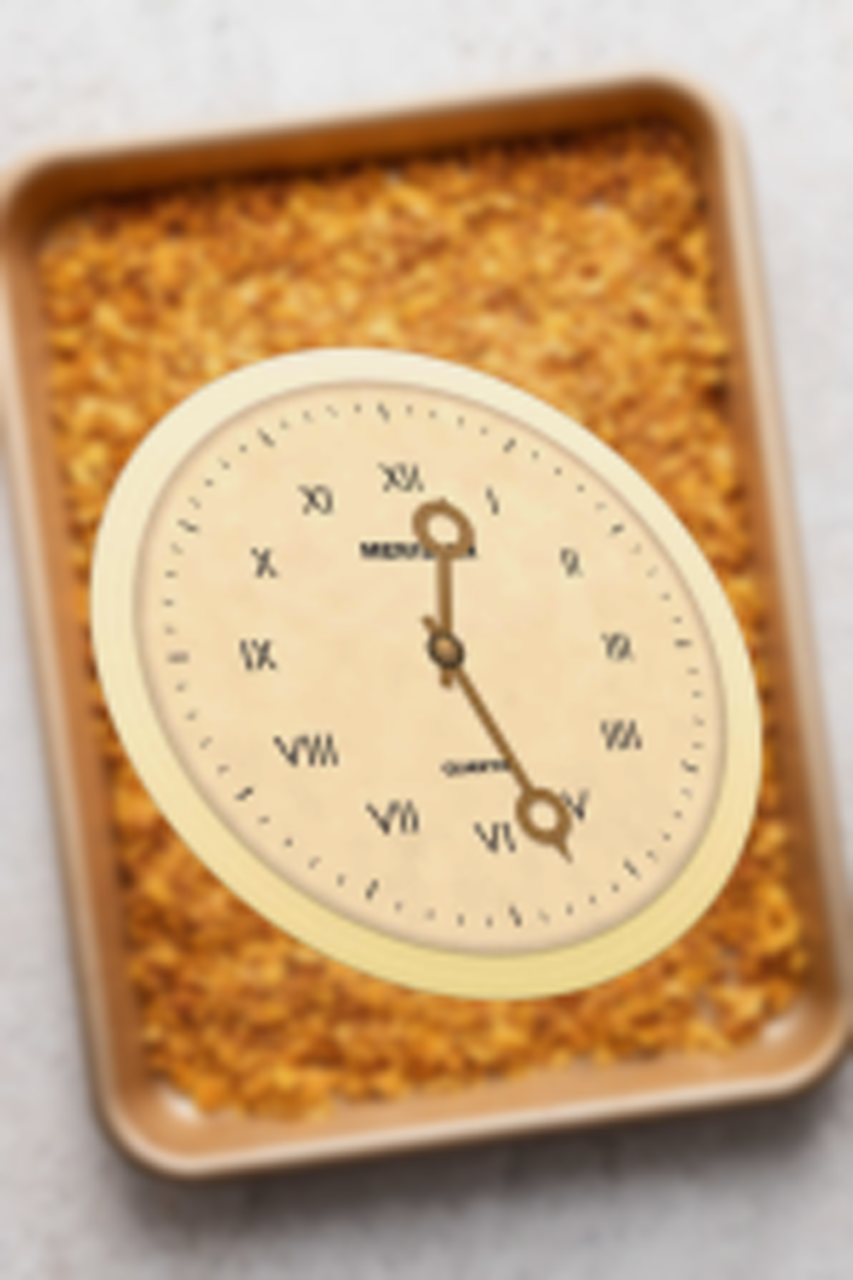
**12:27**
